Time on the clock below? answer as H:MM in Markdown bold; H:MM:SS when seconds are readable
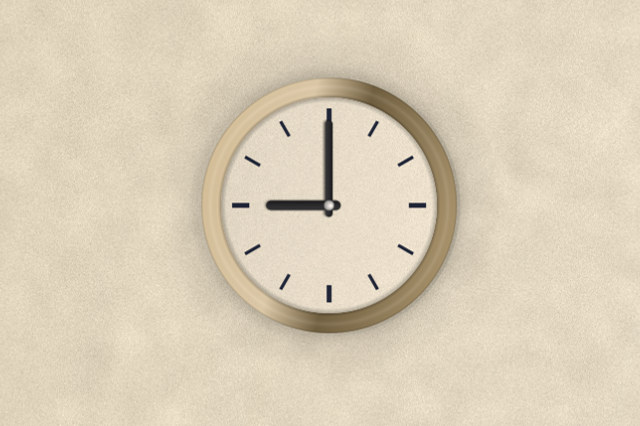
**9:00**
